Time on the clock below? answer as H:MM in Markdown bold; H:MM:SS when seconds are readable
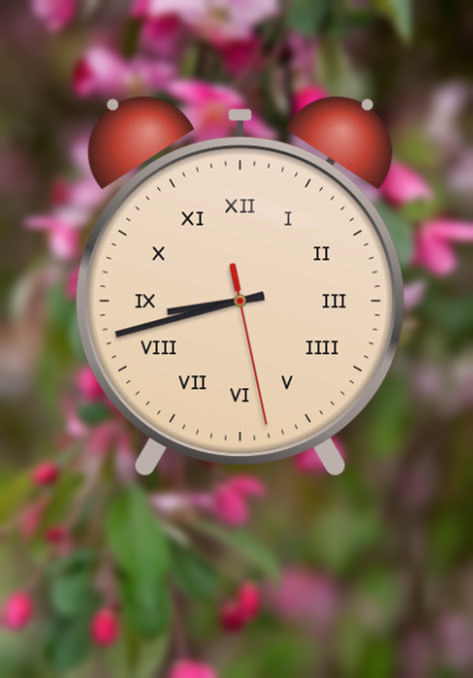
**8:42:28**
